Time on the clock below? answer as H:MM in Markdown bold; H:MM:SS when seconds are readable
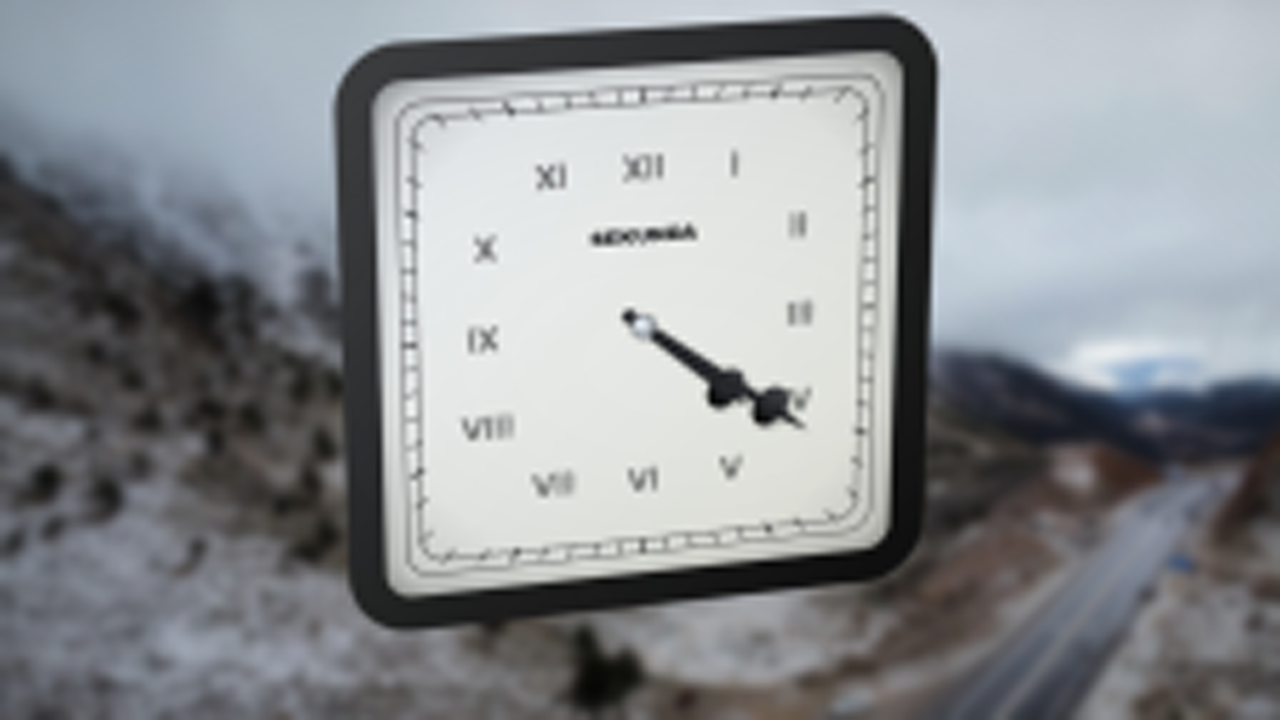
**4:21**
